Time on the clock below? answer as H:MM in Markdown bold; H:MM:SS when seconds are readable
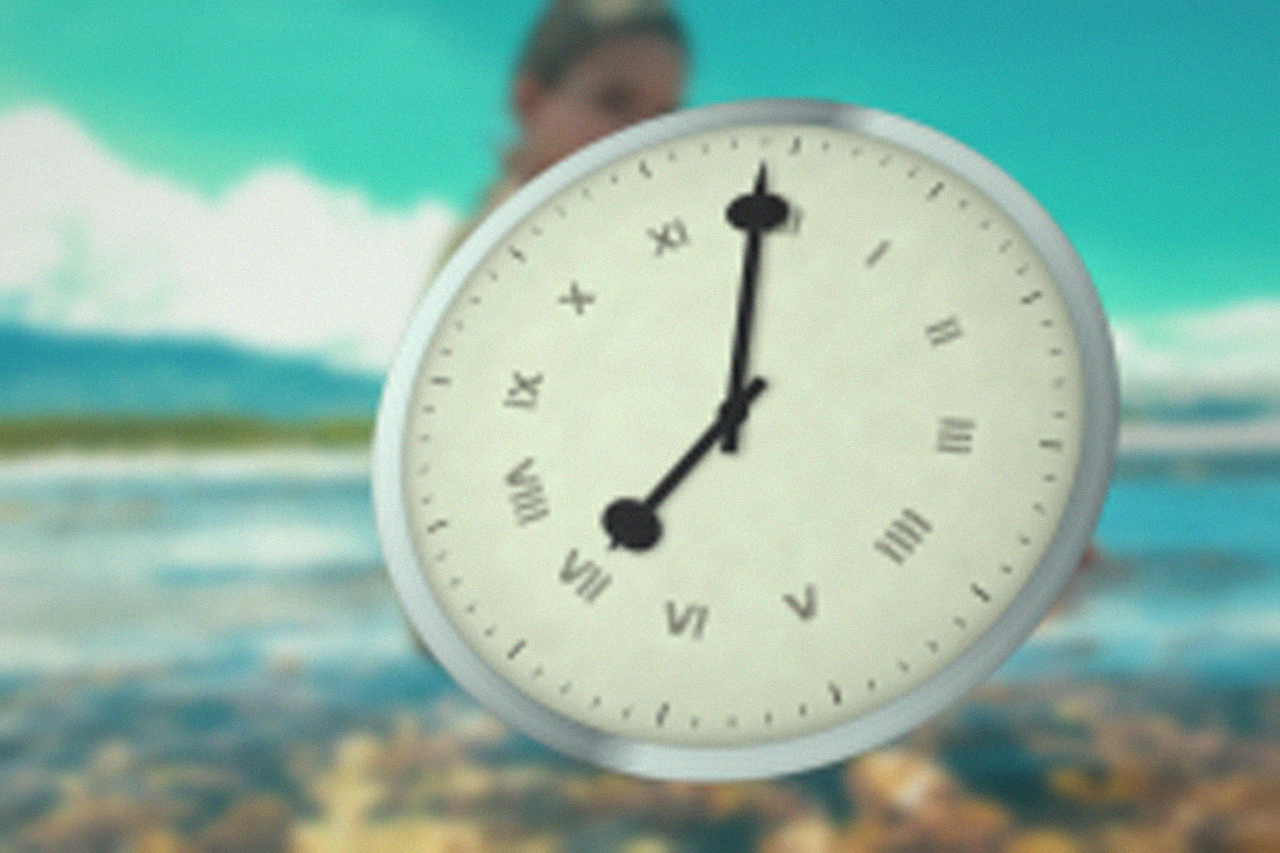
**6:59**
